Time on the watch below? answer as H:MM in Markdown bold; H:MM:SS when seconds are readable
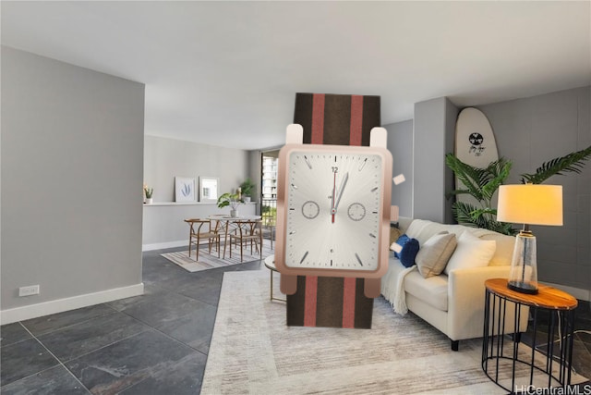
**12:03**
